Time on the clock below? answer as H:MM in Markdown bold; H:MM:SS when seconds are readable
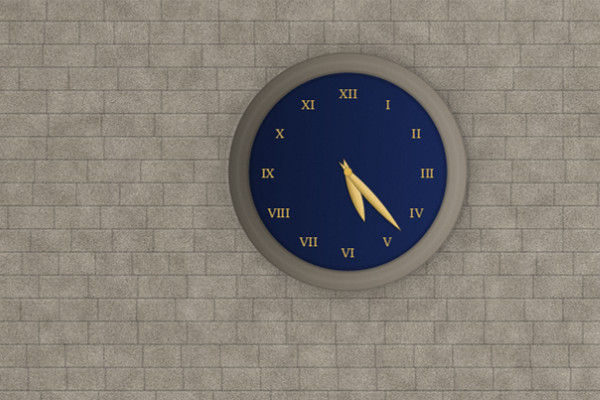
**5:23**
